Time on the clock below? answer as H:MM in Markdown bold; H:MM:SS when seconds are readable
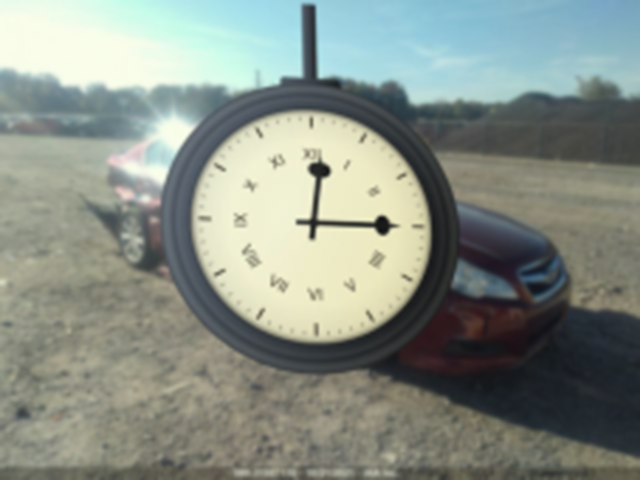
**12:15**
